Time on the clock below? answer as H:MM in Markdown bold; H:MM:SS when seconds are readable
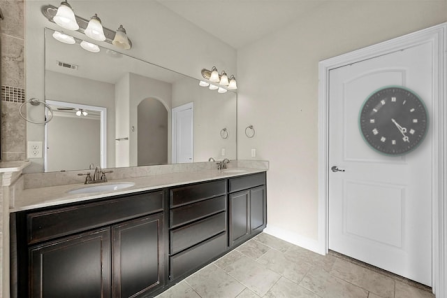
**4:24**
